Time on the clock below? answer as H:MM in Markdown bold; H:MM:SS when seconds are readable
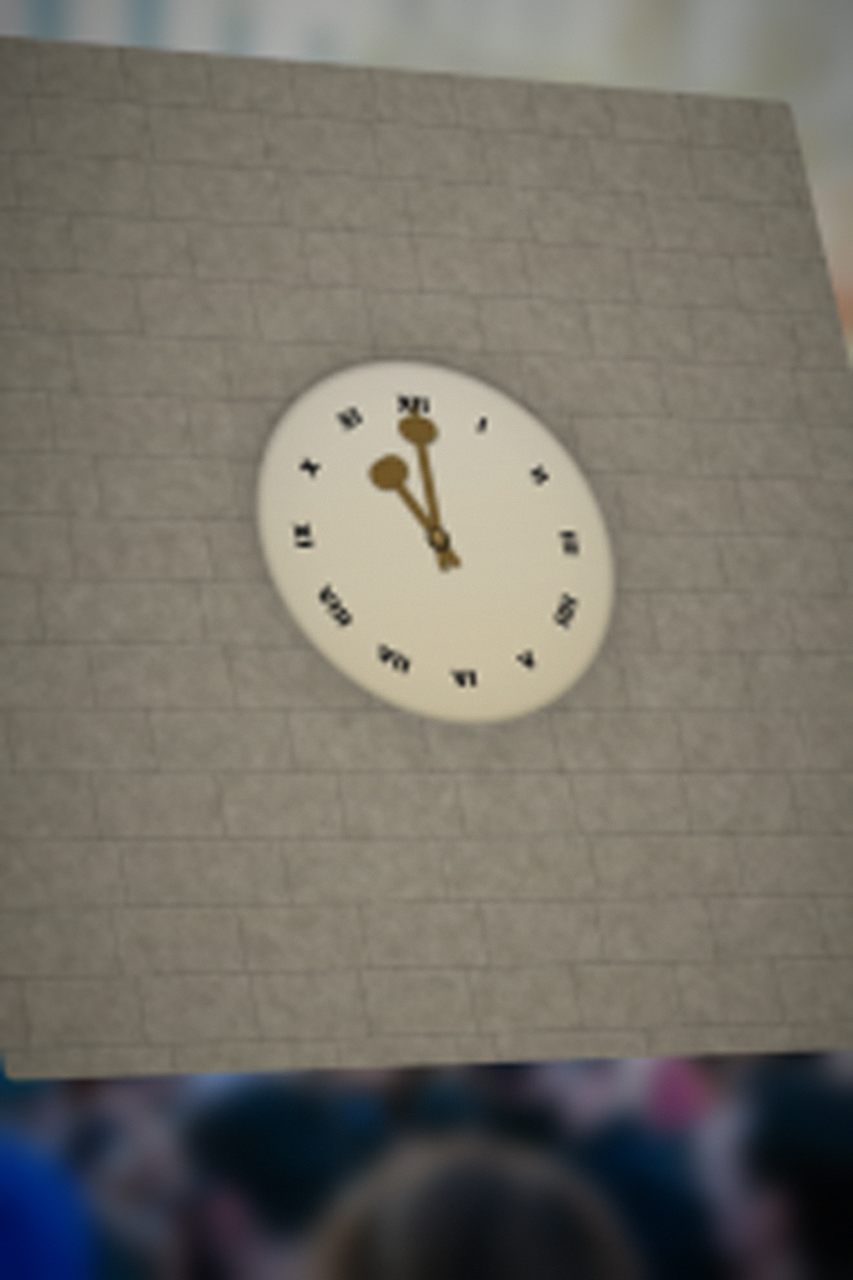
**11:00**
